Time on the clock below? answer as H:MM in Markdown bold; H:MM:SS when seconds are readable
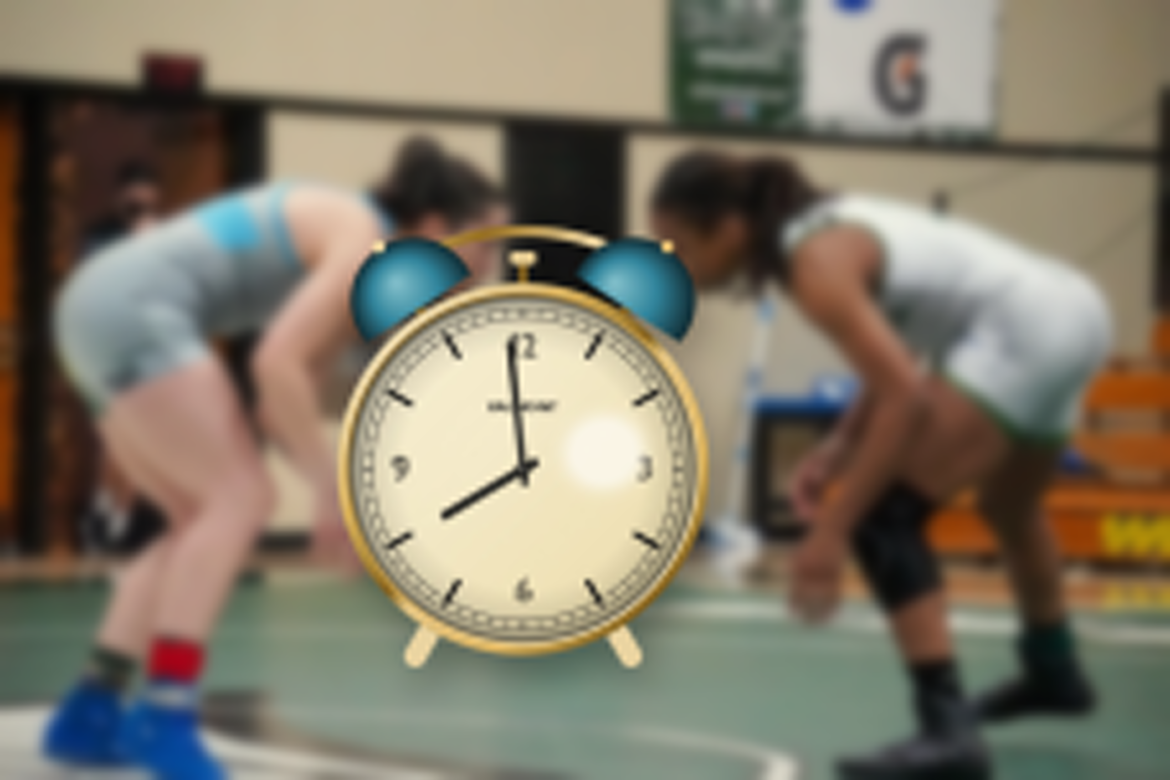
**7:59**
